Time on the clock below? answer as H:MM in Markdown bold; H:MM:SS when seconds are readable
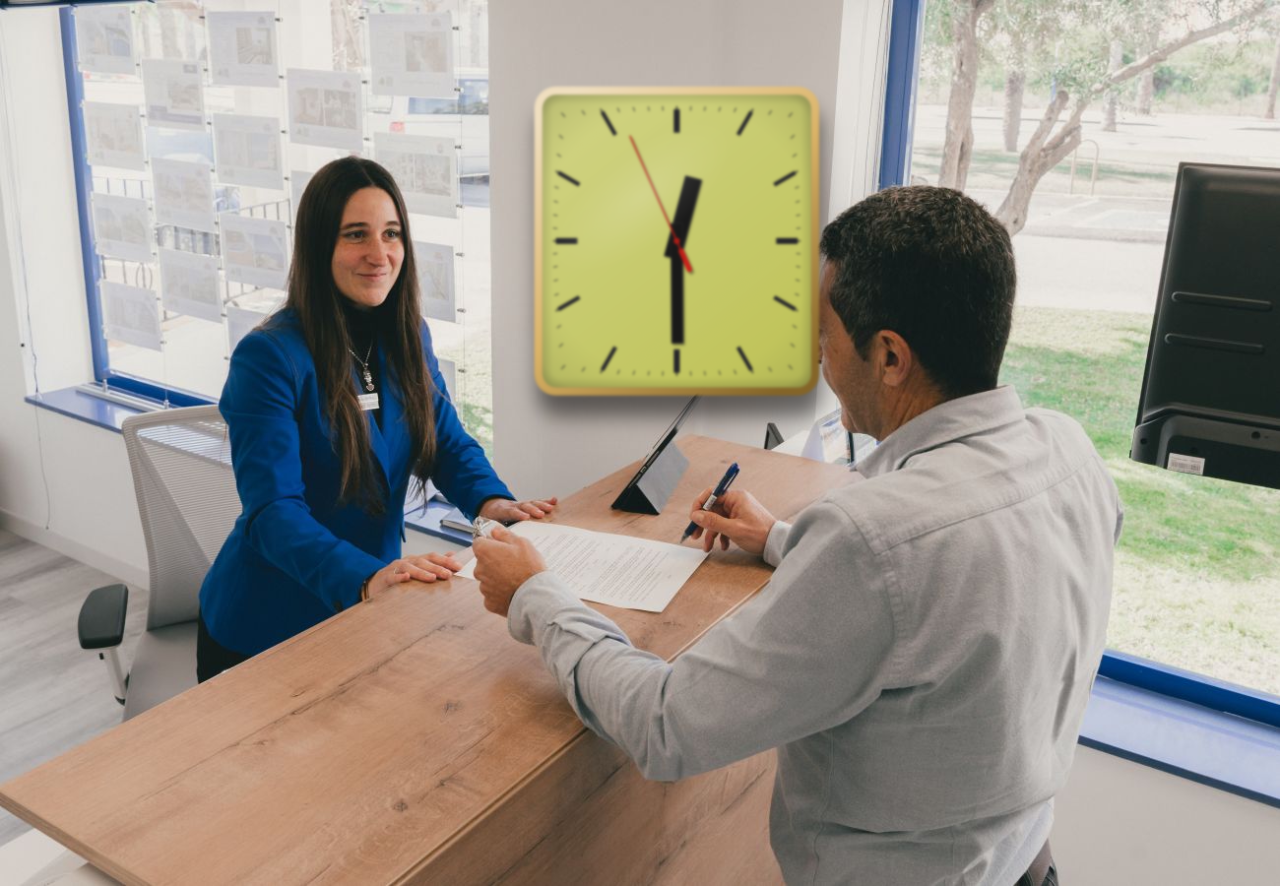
**12:29:56**
